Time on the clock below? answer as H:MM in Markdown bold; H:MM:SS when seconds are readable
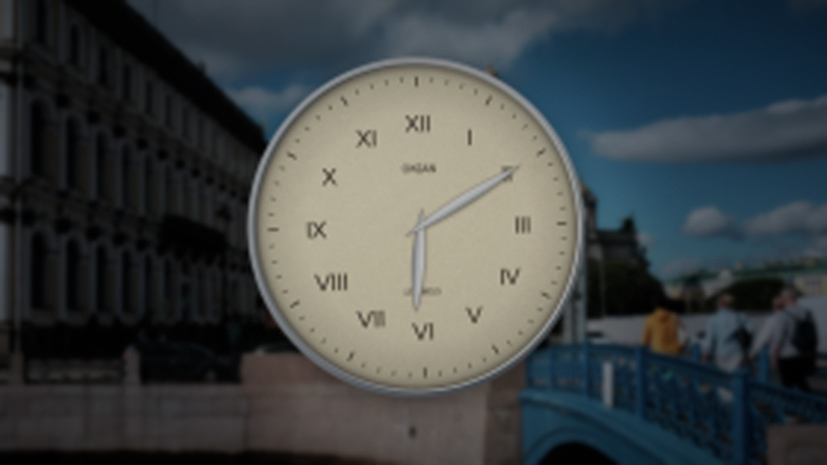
**6:10**
